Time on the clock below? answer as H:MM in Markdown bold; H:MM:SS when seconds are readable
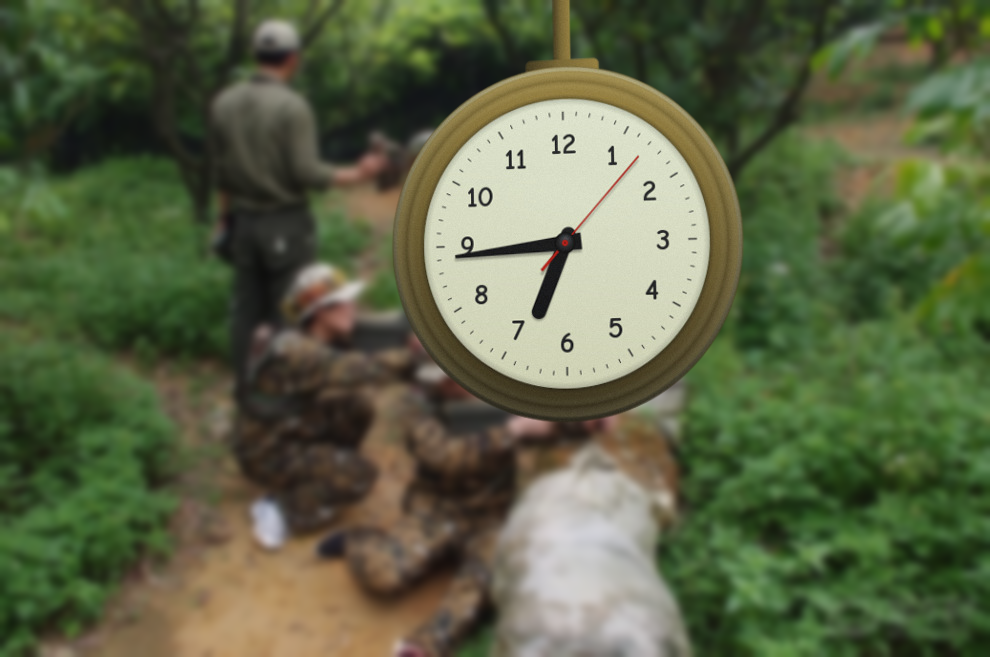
**6:44:07**
